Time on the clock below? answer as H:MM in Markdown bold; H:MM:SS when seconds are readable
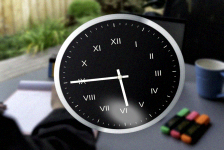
**5:45**
